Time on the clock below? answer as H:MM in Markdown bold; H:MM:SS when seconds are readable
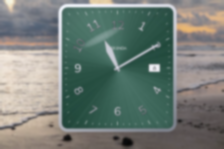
**11:10**
